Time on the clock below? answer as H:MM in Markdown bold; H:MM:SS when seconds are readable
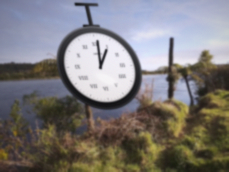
**1:01**
